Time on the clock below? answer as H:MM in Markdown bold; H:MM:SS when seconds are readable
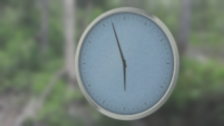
**5:57**
